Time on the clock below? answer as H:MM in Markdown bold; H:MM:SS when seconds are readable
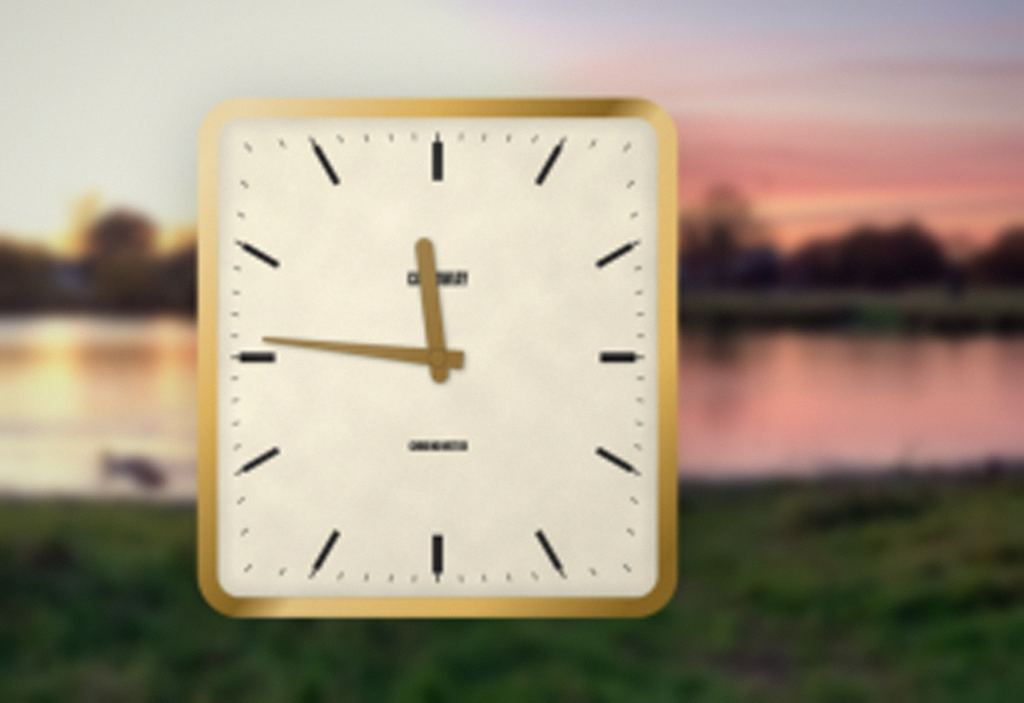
**11:46**
